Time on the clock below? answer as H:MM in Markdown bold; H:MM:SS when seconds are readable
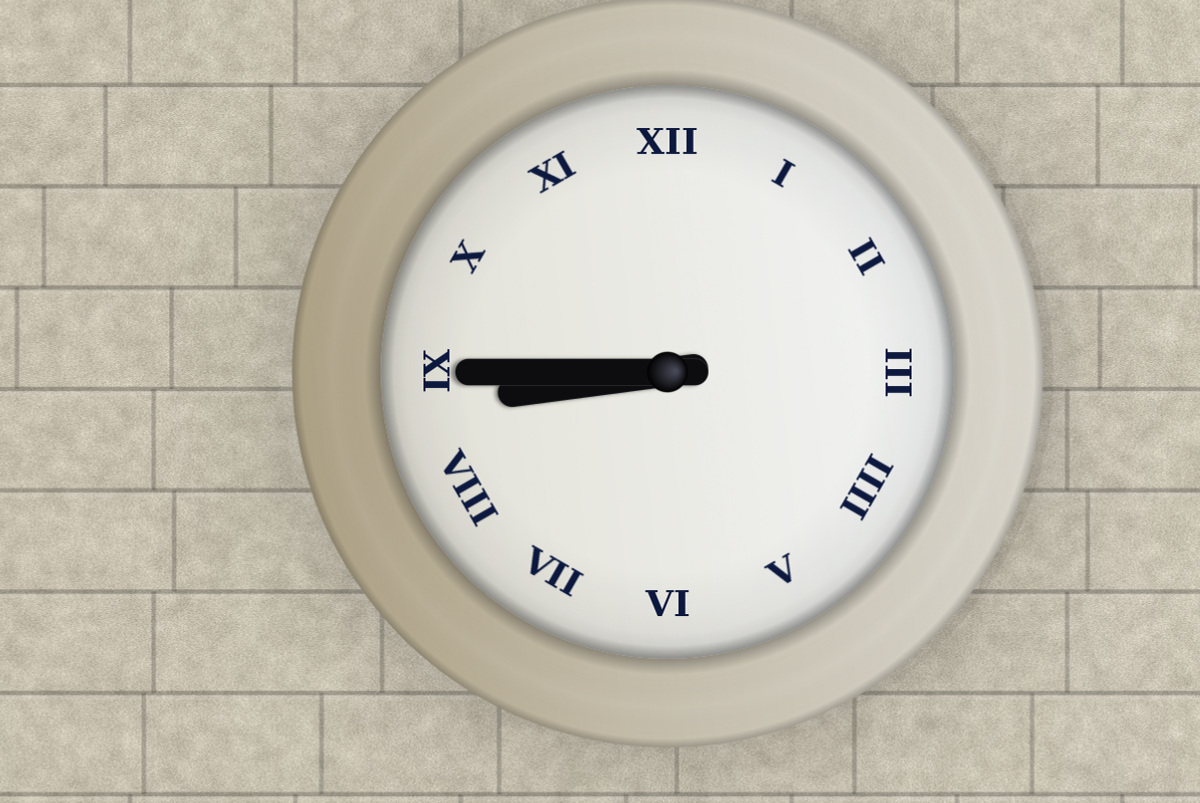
**8:45**
